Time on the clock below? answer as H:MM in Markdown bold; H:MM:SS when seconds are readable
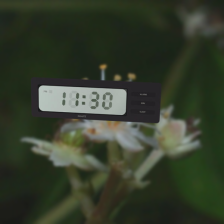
**11:30**
